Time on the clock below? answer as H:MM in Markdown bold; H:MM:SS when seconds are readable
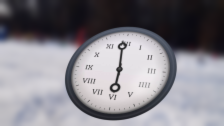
**5:59**
